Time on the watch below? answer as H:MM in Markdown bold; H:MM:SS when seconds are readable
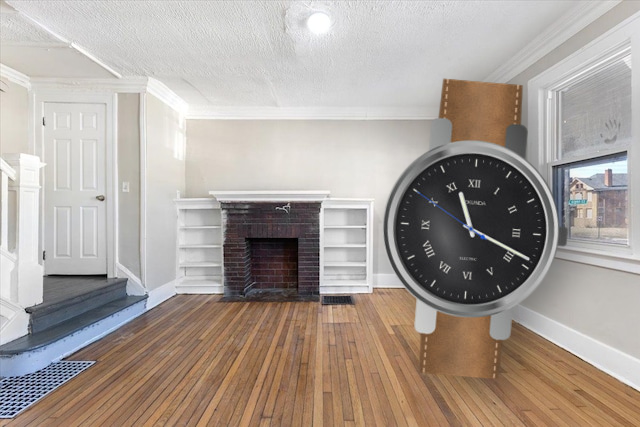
**11:18:50**
